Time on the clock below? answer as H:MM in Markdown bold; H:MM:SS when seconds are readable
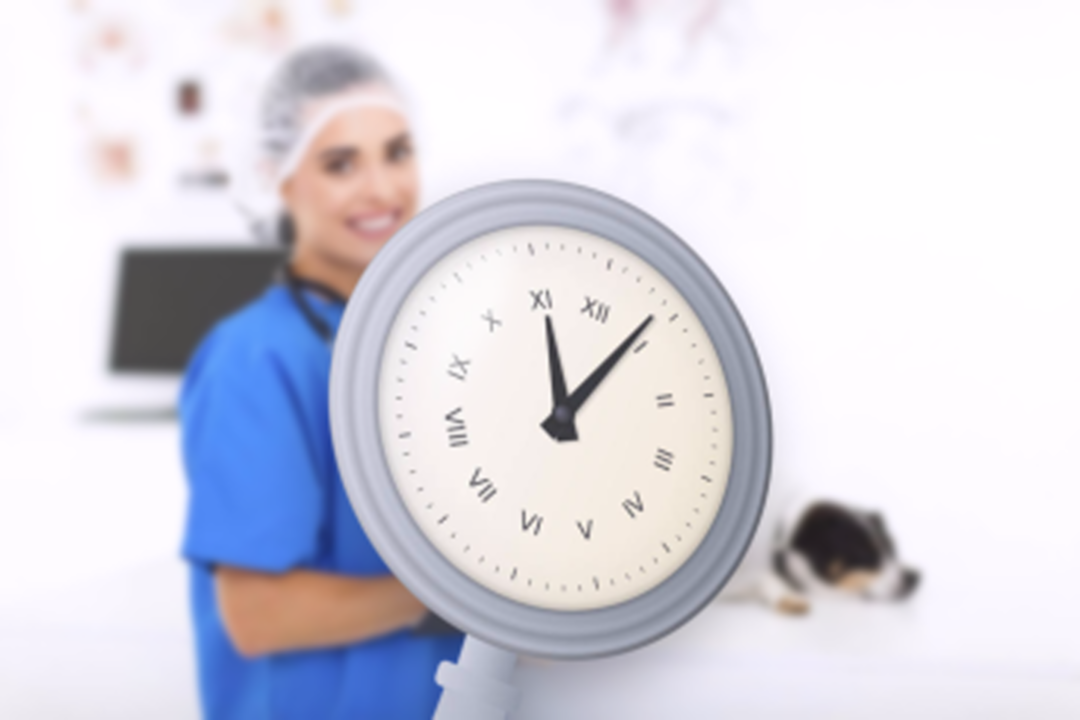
**11:04**
